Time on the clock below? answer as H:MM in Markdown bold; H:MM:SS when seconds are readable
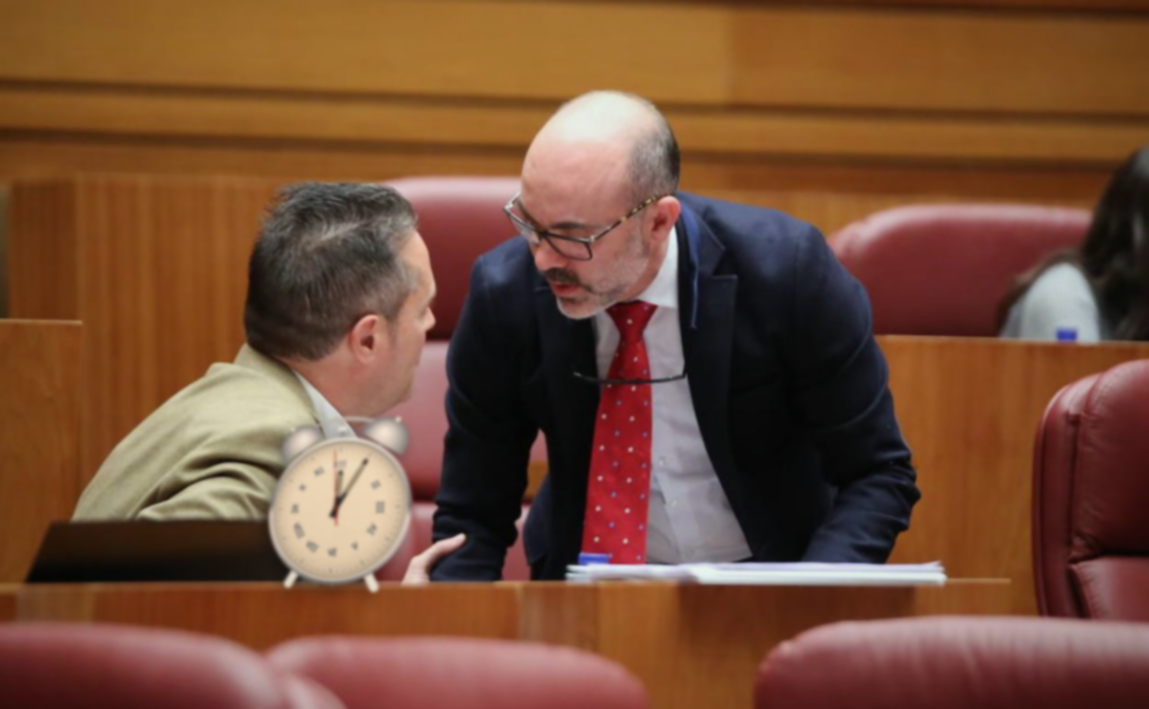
**12:04:59**
